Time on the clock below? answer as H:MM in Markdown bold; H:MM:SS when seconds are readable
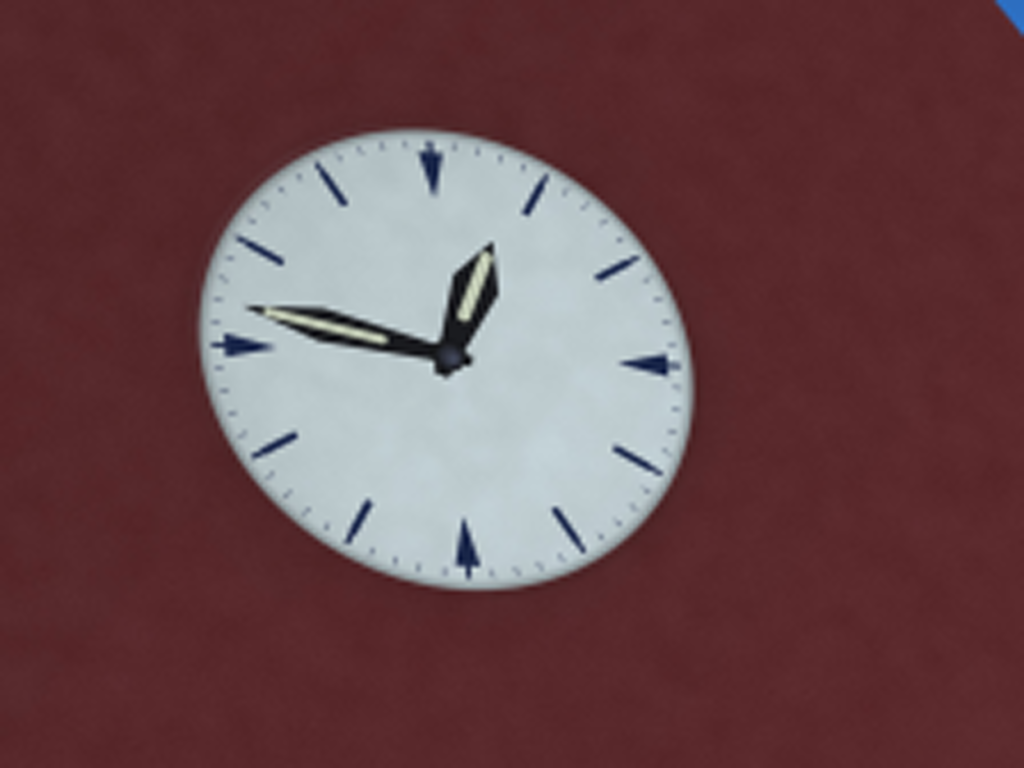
**12:47**
